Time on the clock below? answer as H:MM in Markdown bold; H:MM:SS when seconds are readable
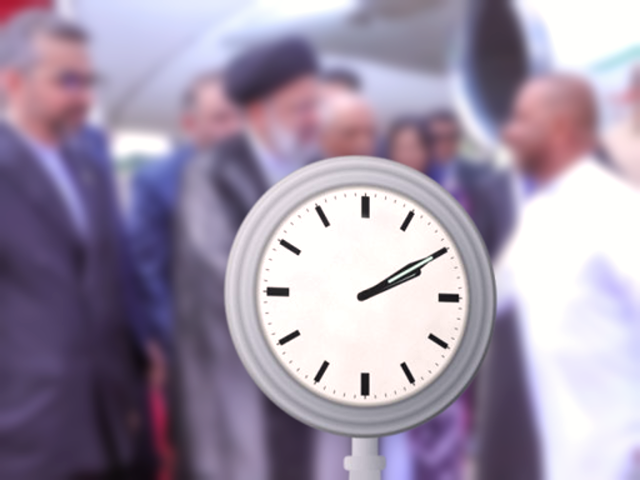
**2:10**
